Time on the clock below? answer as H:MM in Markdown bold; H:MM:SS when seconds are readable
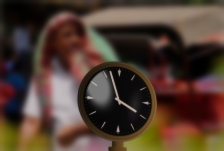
**3:57**
